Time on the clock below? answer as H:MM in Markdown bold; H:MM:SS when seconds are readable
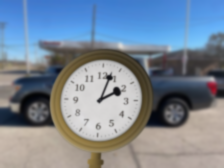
**2:03**
